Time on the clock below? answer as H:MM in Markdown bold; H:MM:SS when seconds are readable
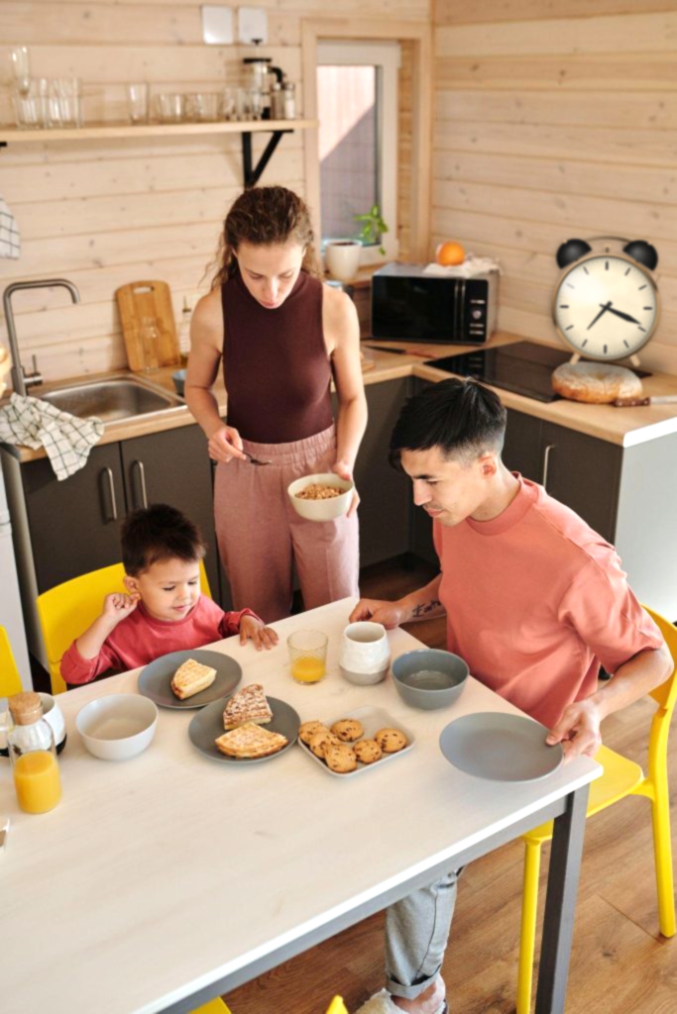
**7:19**
